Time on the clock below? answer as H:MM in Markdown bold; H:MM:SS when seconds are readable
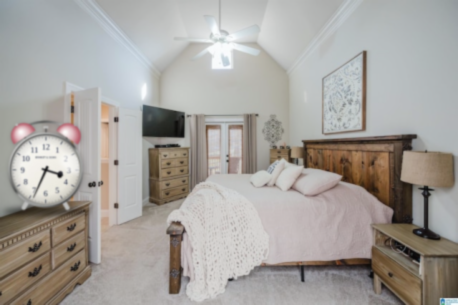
**3:34**
